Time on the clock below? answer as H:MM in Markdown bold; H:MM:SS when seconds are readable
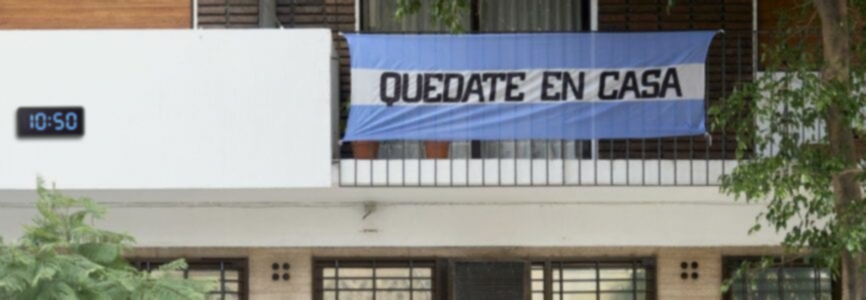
**10:50**
